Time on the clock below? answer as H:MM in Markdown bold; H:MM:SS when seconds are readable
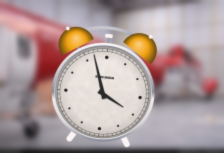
**3:57**
